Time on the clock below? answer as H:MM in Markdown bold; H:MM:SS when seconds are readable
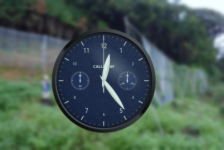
**12:24**
